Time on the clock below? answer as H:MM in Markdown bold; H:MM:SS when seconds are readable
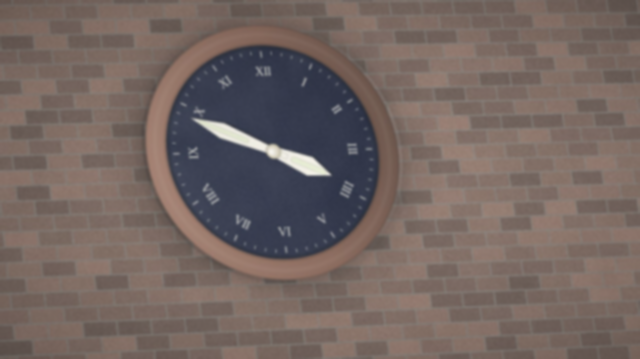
**3:49**
